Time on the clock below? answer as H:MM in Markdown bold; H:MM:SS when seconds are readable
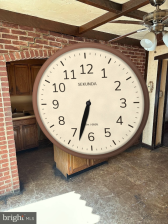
**6:33**
